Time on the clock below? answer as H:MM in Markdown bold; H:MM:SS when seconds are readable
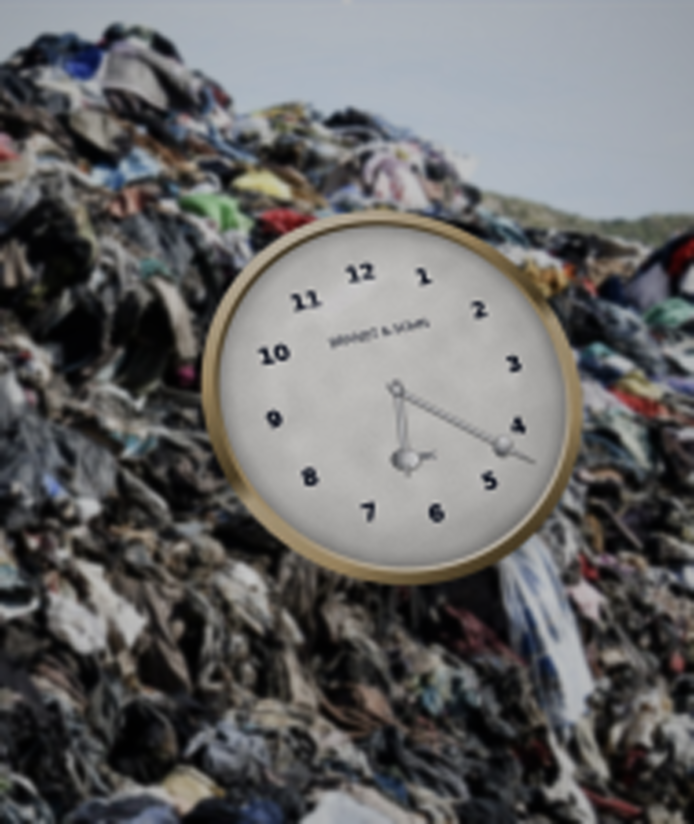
**6:22**
